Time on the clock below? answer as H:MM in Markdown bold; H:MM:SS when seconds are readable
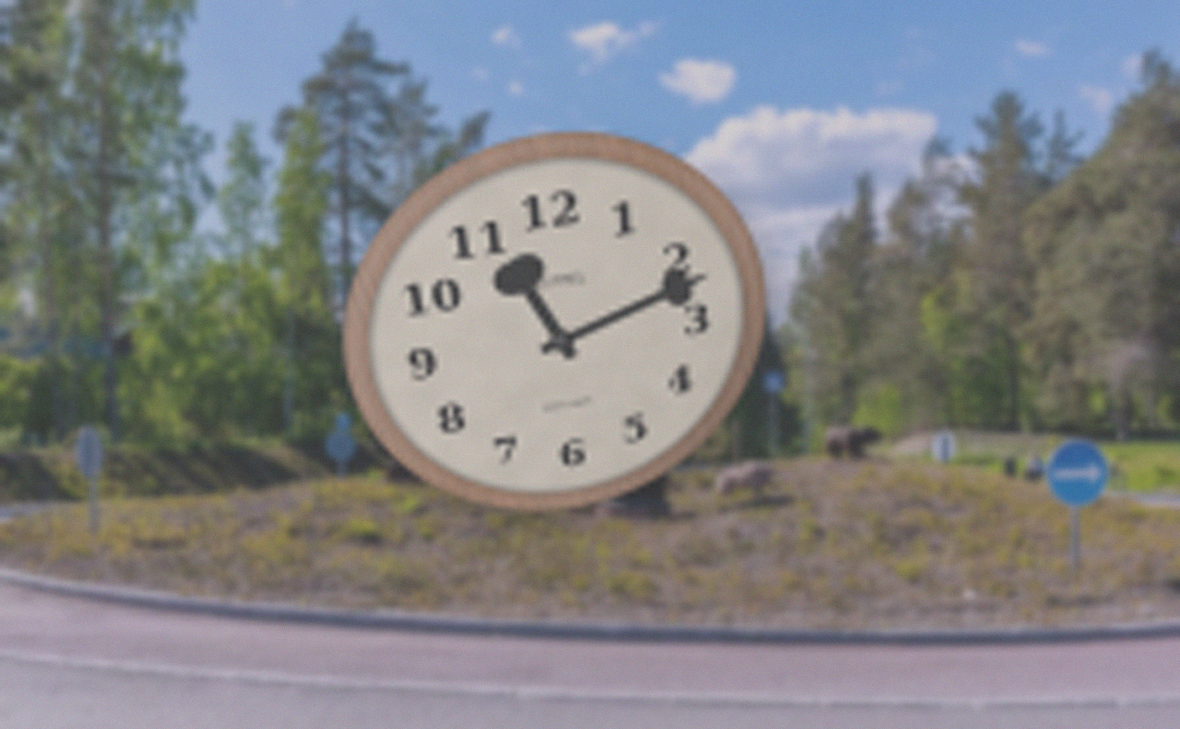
**11:12**
